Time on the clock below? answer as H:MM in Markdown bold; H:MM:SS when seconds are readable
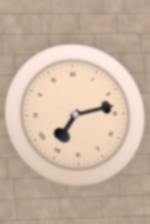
**7:13**
